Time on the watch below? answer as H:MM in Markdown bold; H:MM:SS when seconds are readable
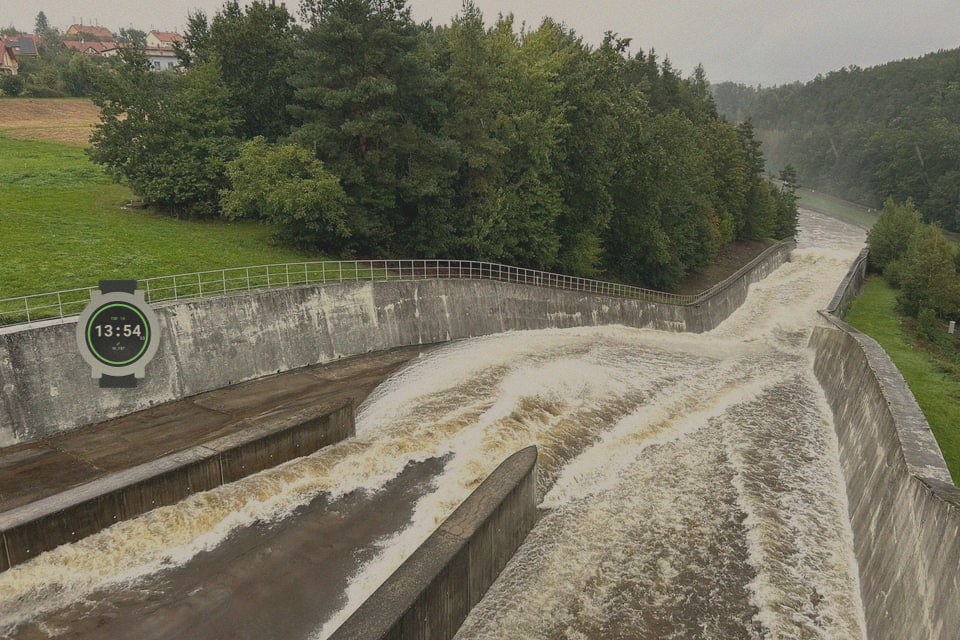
**13:54**
